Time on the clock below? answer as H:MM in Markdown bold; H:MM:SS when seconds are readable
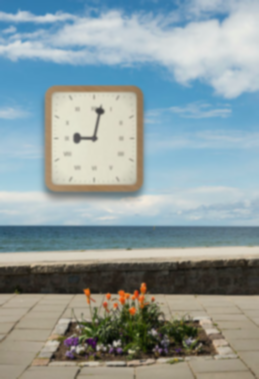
**9:02**
